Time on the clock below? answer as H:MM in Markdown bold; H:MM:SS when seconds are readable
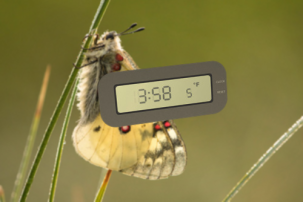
**3:58**
